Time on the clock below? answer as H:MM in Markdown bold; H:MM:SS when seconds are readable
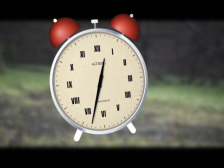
**12:33**
